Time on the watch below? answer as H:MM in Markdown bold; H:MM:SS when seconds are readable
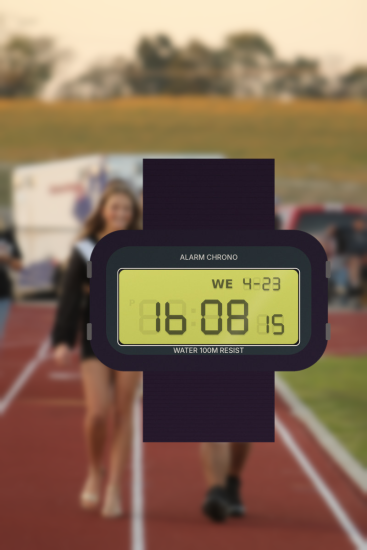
**16:08:15**
